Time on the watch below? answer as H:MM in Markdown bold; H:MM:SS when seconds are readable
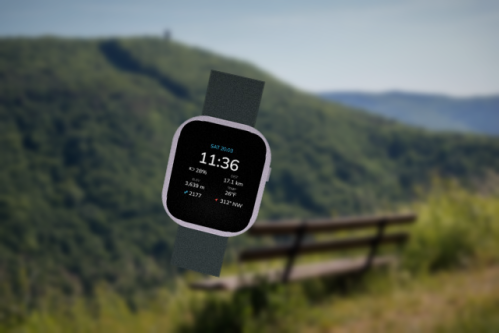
**11:36**
